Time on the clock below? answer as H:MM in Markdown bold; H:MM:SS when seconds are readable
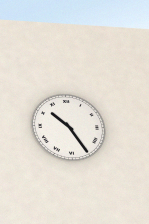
**10:25**
